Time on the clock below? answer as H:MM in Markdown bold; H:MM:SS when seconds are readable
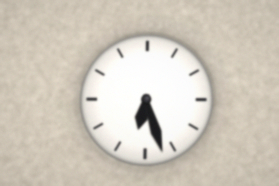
**6:27**
